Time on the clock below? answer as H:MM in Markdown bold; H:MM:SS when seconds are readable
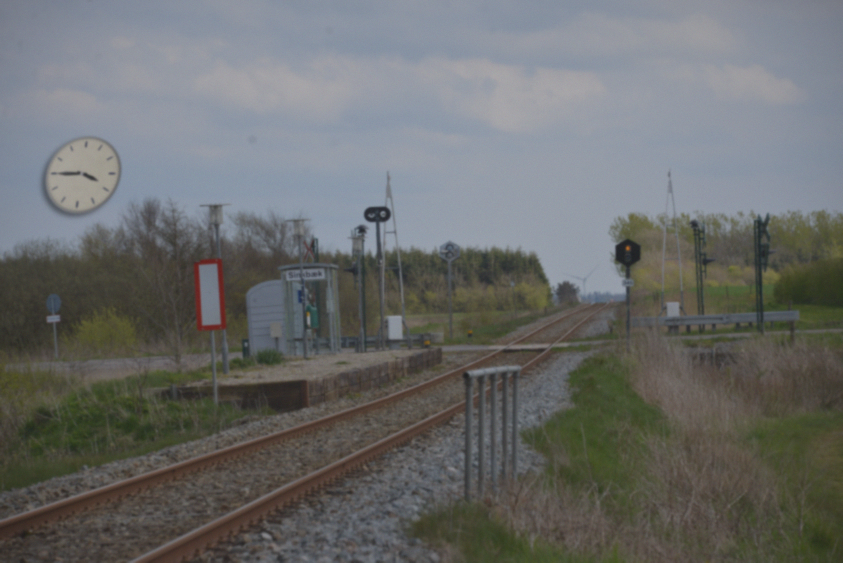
**3:45**
